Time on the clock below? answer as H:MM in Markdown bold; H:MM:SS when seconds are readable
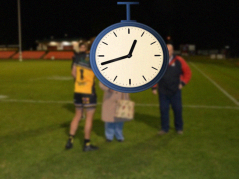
**12:42**
